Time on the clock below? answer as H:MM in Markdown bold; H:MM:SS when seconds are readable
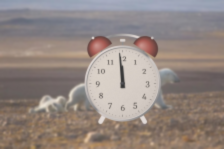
**11:59**
